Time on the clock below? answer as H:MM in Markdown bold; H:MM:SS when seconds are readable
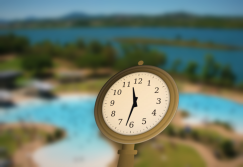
**11:32**
